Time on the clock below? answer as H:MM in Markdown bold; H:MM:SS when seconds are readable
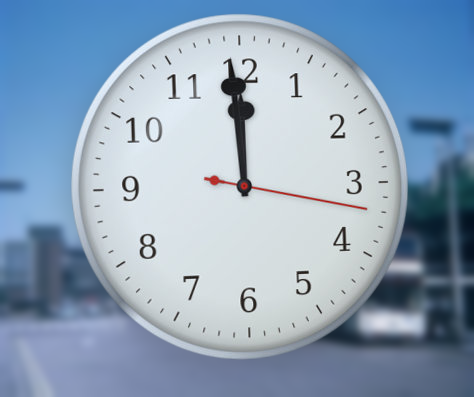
**11:59:17**
